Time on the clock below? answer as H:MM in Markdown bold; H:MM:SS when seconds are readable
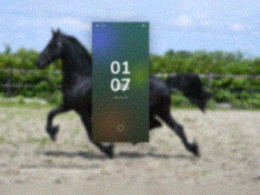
**1:07**
